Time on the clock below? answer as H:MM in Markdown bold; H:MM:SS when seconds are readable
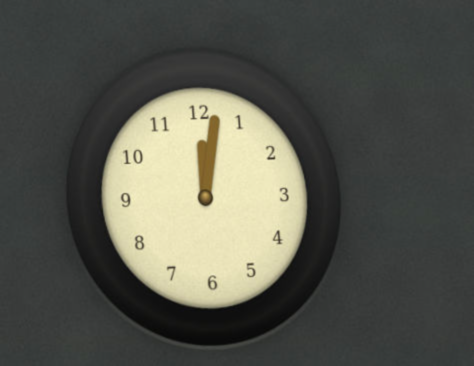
**12:02**
